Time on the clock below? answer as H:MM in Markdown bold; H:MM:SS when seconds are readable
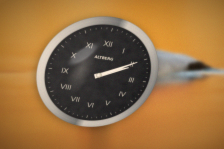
**2:10**
